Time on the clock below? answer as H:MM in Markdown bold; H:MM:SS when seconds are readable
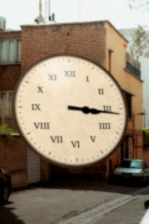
**3:16**
